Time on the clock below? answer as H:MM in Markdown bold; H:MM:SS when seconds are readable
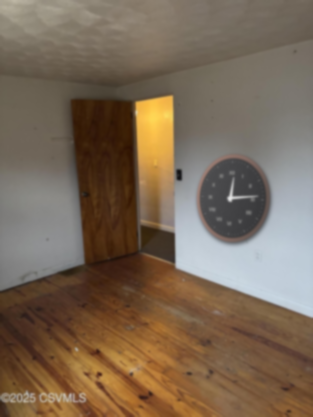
**12:14**
